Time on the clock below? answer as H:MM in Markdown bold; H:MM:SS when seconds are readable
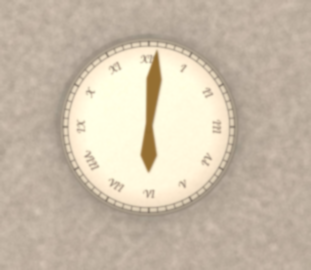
**6:01**
